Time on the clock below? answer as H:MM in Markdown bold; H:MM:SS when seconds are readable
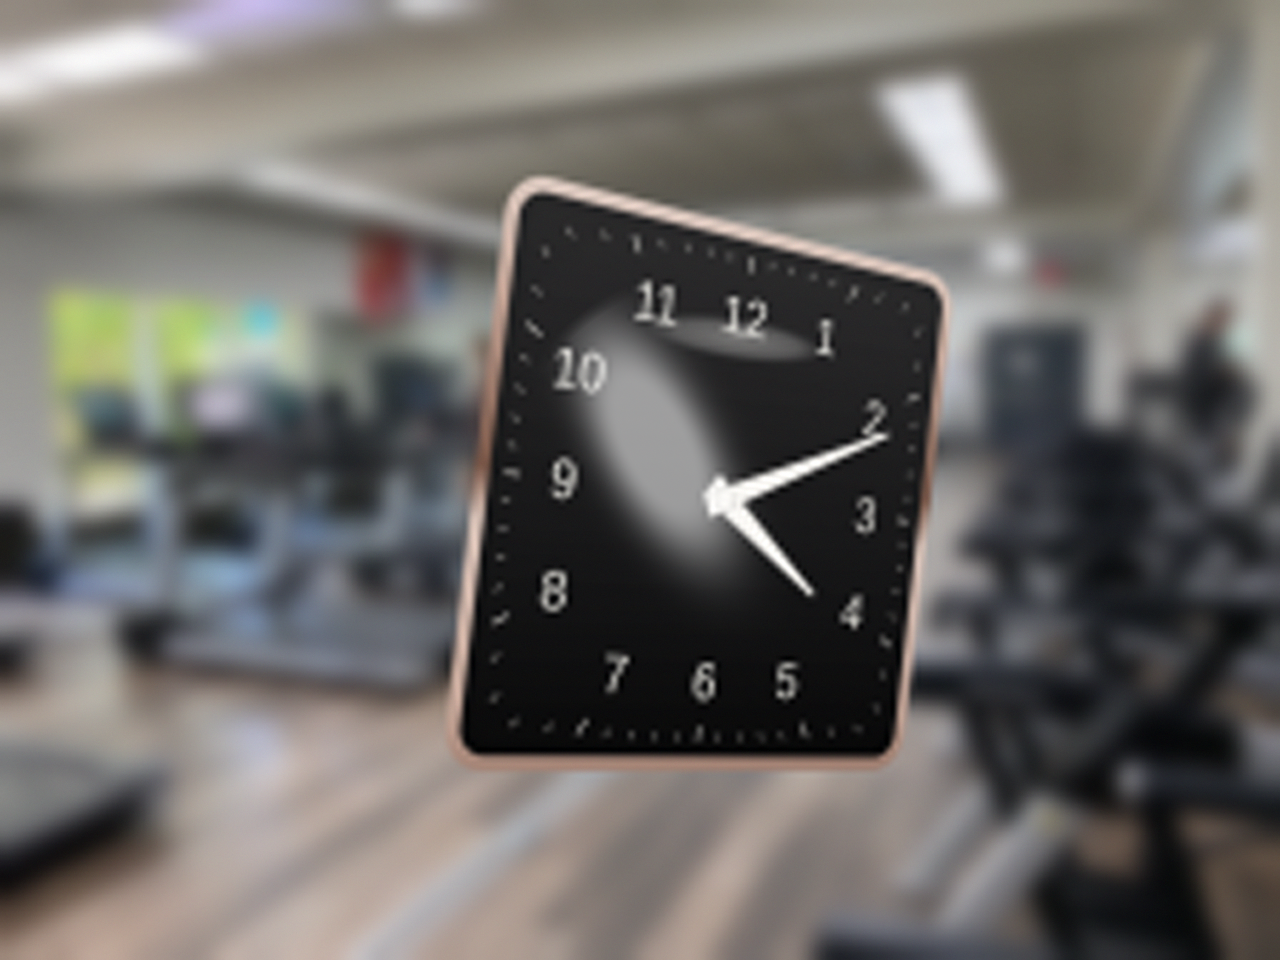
**4:11**
